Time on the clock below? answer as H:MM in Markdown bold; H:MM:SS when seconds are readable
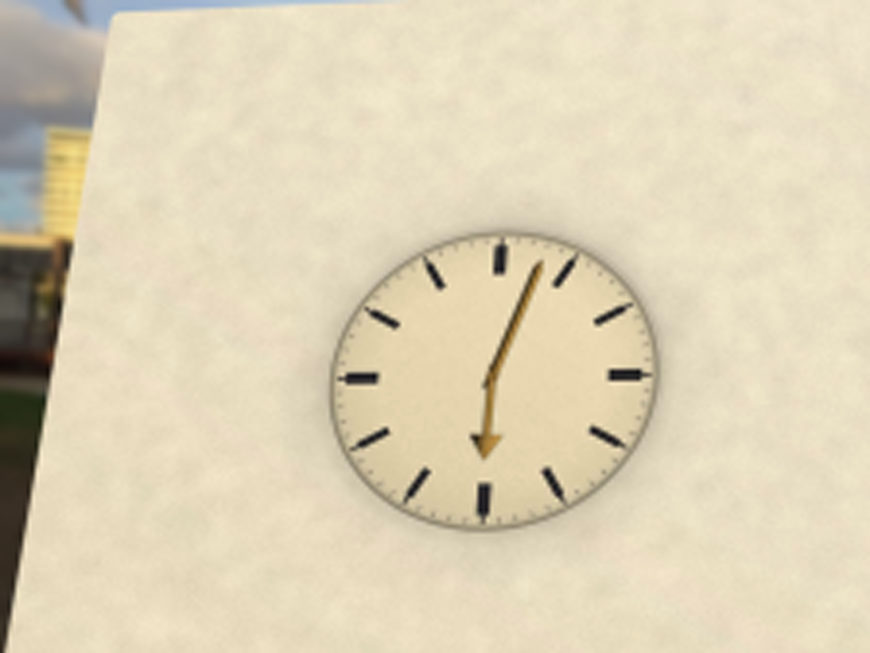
**6:03**
